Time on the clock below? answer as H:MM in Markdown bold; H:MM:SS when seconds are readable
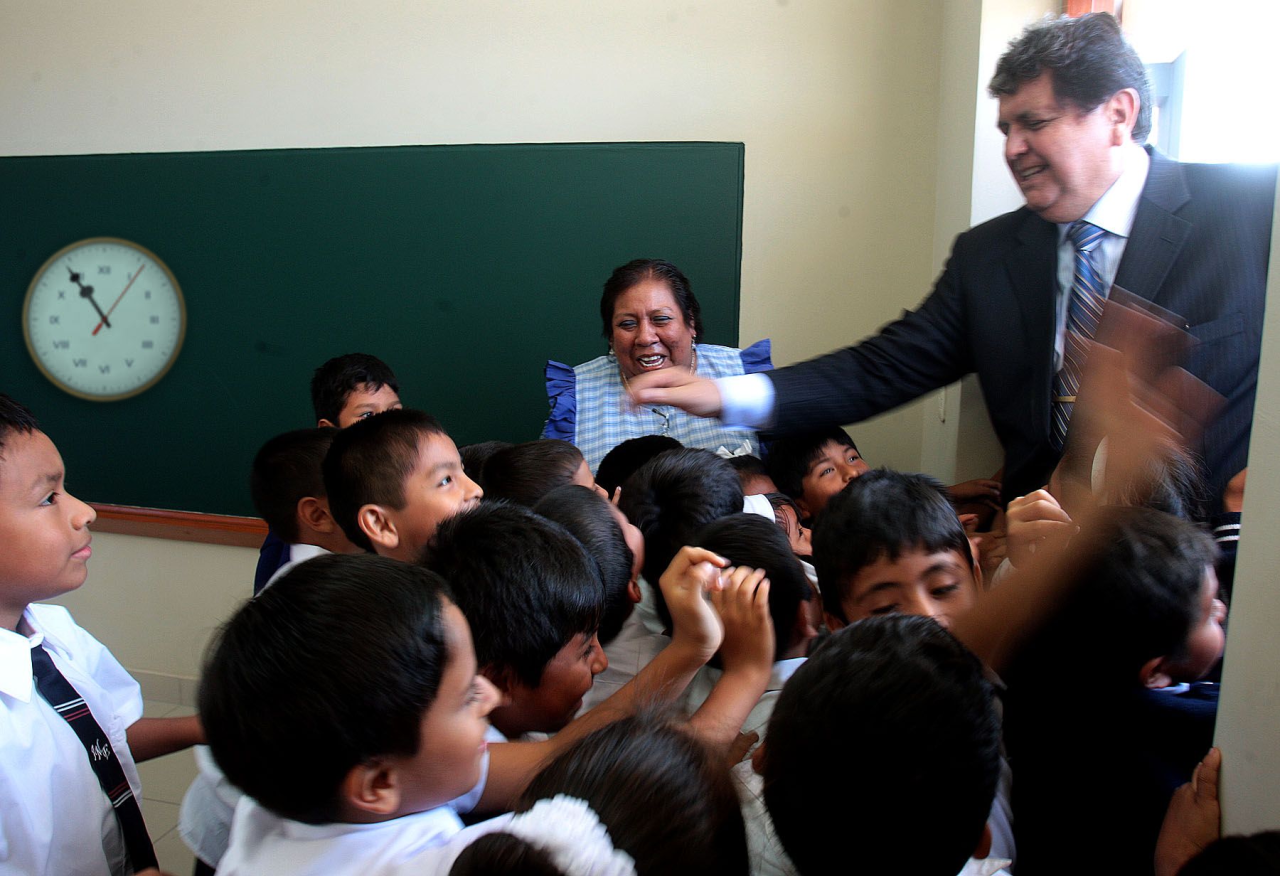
**10:54:06**
